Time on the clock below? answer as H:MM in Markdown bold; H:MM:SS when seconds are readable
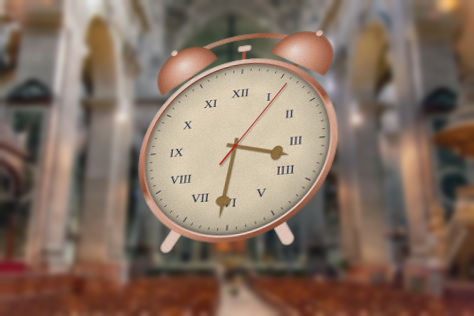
**3:31:06**
